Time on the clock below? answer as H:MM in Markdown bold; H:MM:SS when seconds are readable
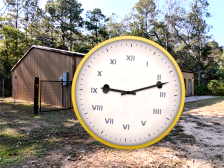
**9:12**
